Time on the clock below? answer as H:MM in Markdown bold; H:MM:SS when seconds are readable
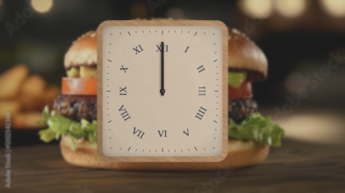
**12:00**
